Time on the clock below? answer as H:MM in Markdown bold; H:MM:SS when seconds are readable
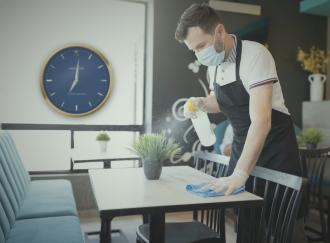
**7:01**
